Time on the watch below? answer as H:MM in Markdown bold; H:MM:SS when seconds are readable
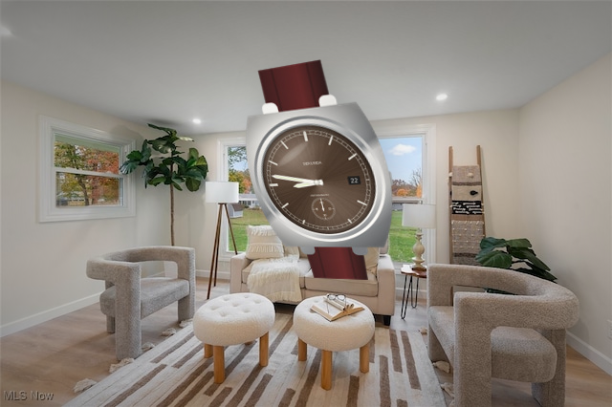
**8:47**
